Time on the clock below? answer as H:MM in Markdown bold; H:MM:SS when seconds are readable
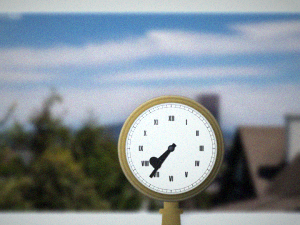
**7:36**
